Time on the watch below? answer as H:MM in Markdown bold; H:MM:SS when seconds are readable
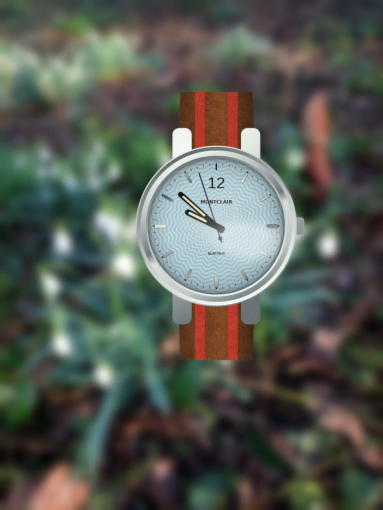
**9:51:57**
